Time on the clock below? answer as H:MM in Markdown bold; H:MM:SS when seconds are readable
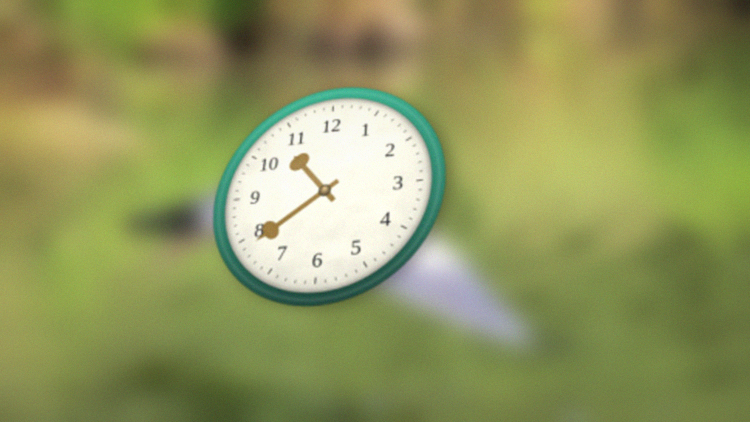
**10:39**
